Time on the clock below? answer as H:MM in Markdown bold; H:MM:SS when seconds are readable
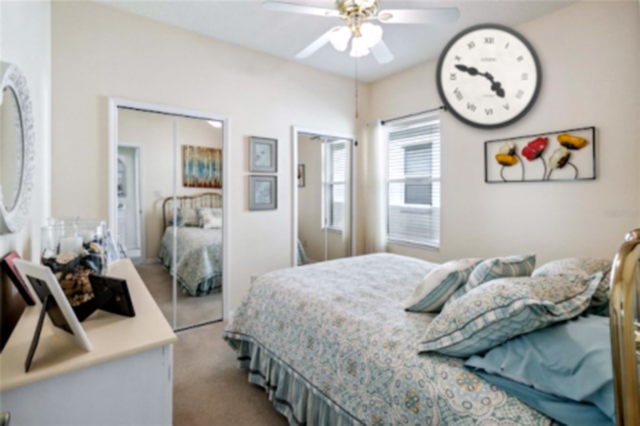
**4:48**
